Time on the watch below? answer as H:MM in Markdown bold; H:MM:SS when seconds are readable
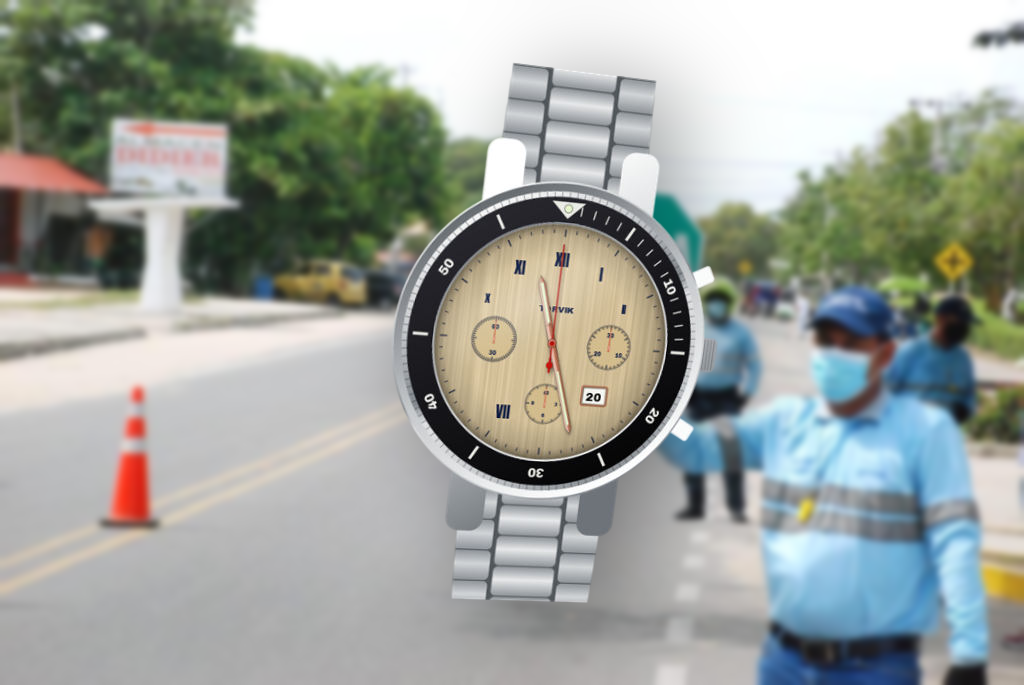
**11:27**
